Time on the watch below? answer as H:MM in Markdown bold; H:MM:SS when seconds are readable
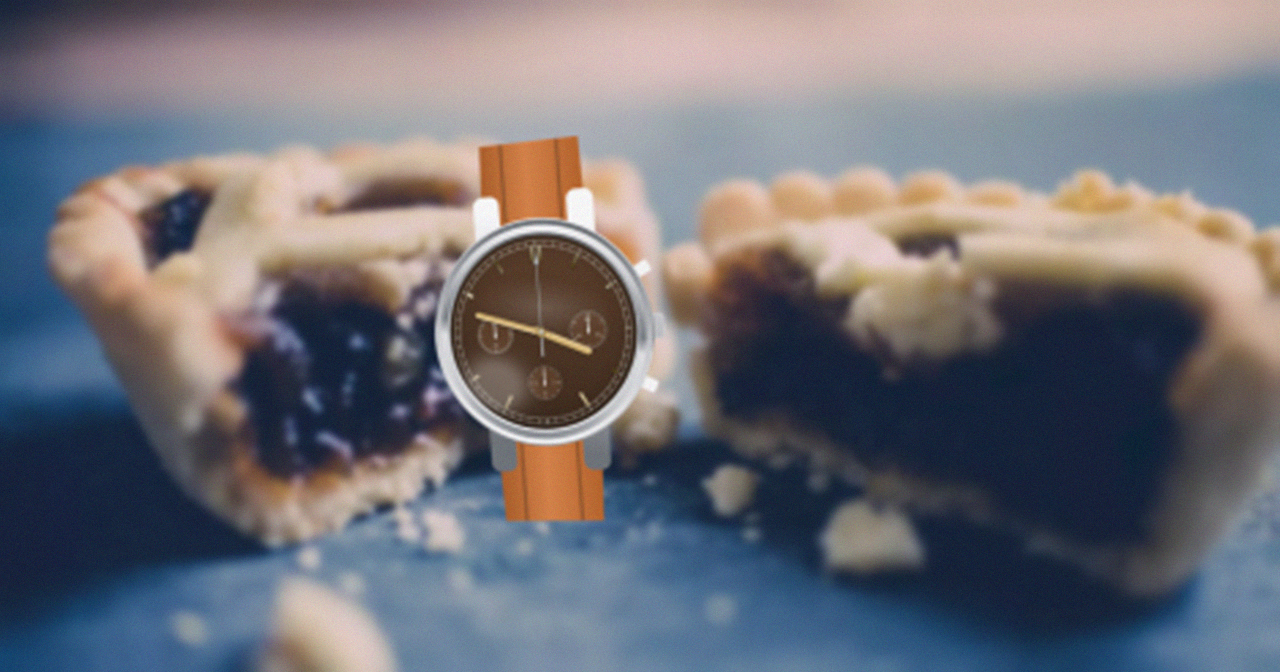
**3:48**
